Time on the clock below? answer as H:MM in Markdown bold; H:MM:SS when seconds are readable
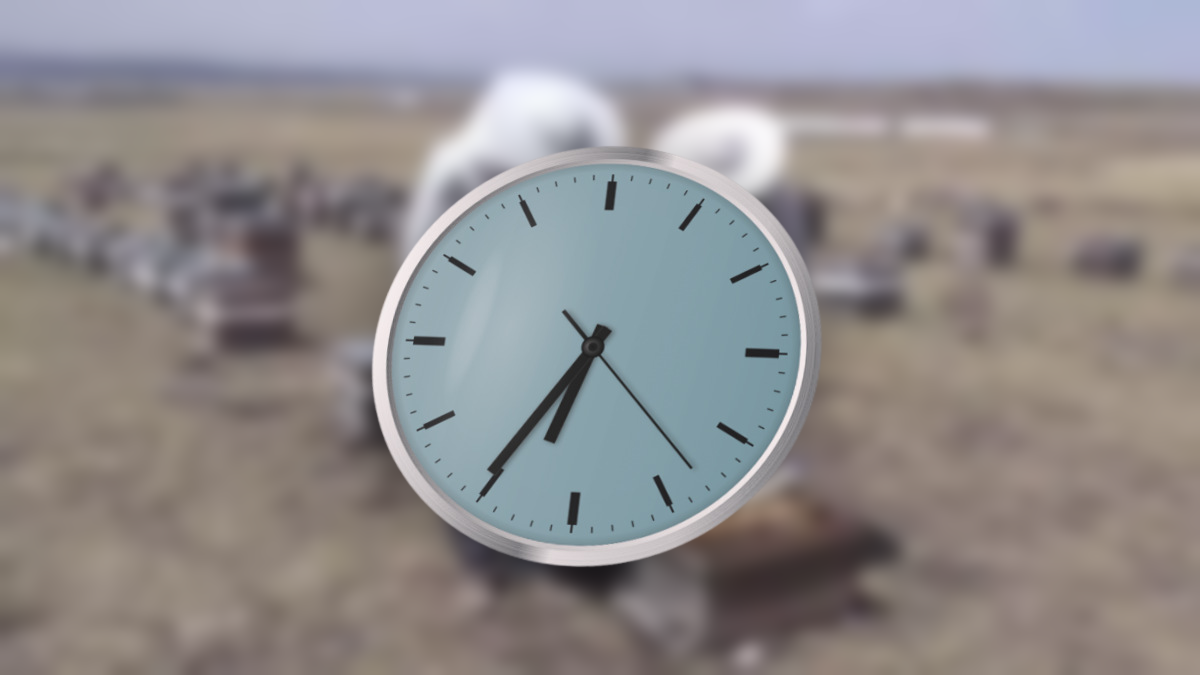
**6:35:23**
